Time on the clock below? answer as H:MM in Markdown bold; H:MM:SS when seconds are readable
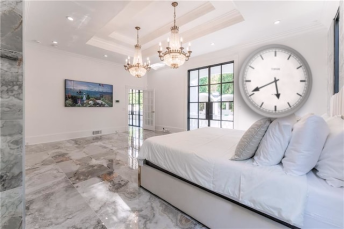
**5:41**
